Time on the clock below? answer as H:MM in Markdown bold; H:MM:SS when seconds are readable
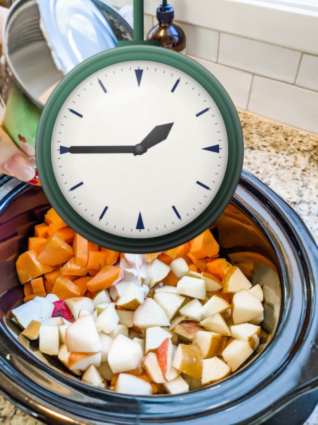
**1:45**
